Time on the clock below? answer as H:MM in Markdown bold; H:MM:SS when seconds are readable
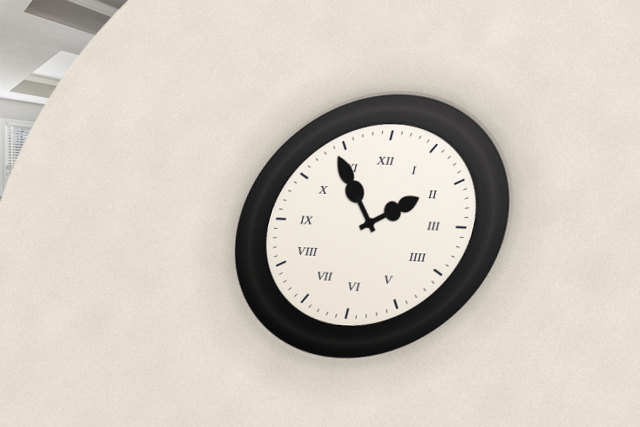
**1:54**
